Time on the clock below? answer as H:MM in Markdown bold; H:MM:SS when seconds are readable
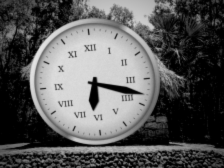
**6:18**
